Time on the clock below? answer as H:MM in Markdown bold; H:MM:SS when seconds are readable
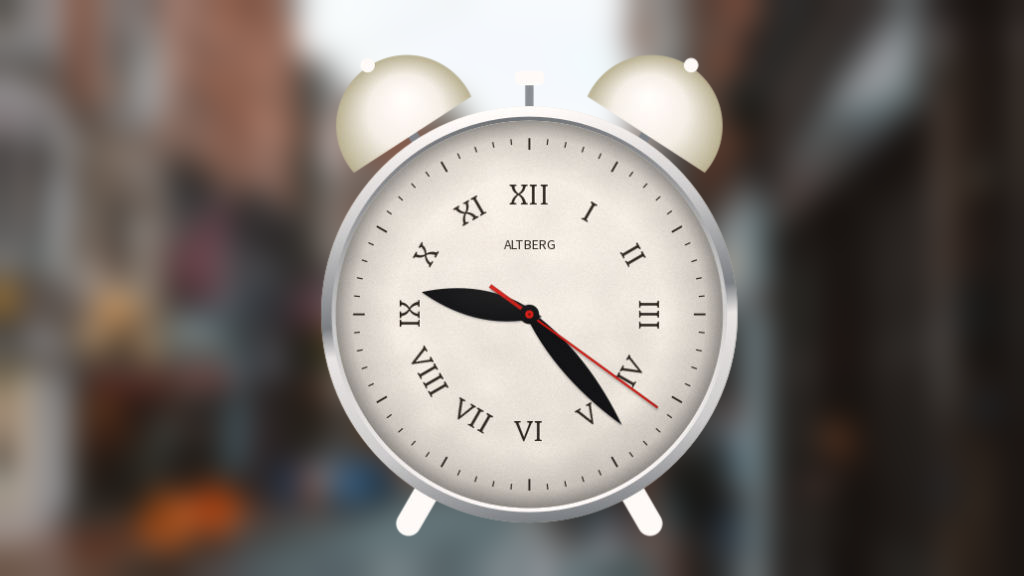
**9:23:21**
